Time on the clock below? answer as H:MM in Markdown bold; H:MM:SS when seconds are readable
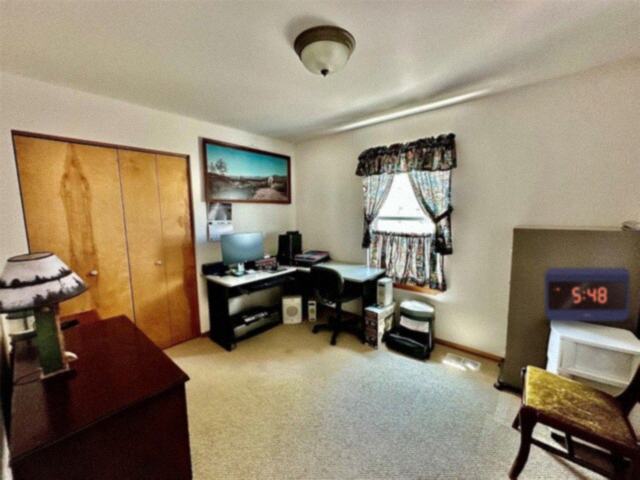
**5:48**
